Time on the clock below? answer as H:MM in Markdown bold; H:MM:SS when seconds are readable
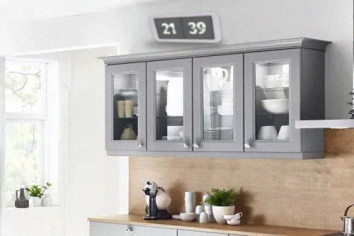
**21:39**
